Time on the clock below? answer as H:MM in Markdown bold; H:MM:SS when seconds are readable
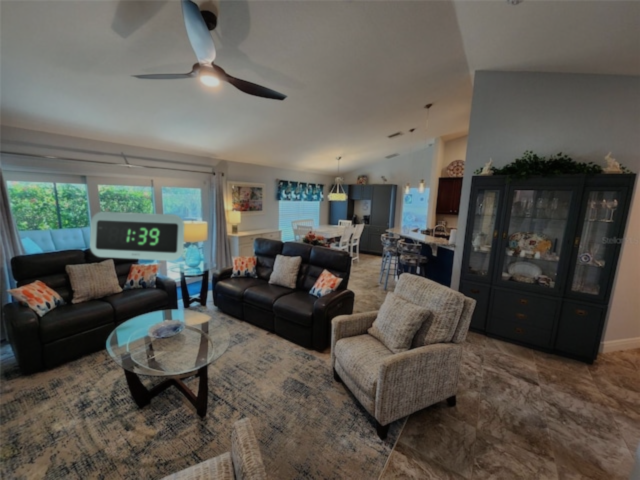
**1:39**
